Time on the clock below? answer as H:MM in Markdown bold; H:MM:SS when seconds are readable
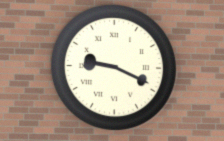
**9:19**
